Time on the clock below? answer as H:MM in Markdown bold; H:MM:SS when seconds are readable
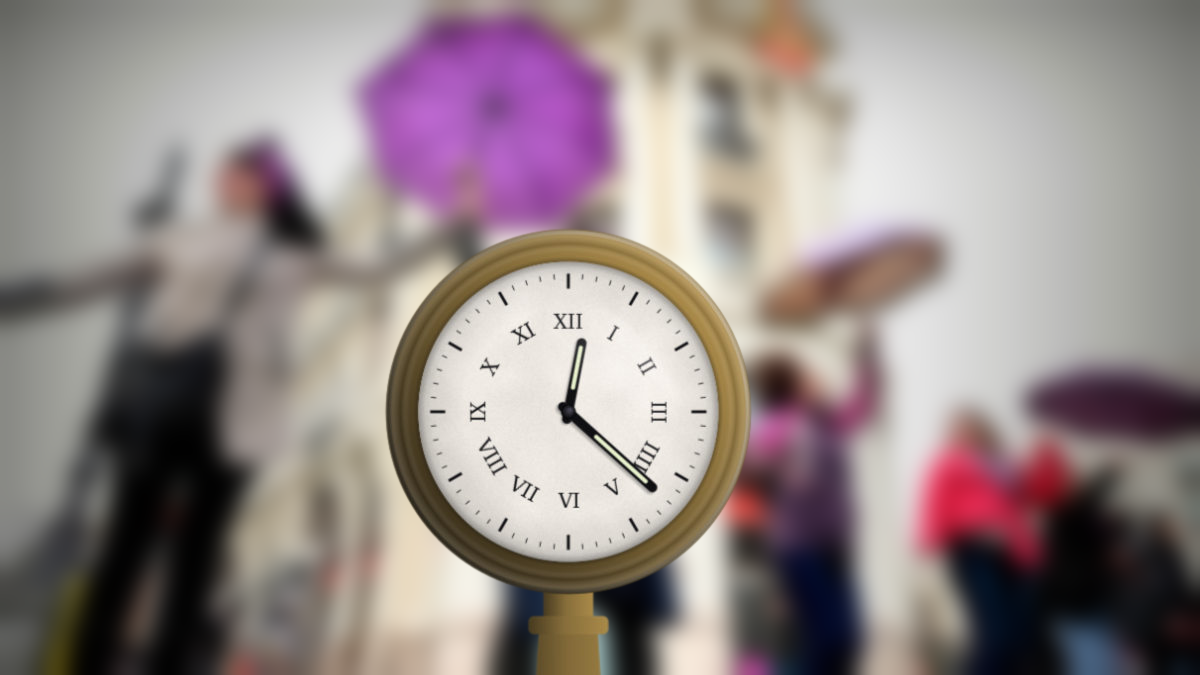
**12:22**
